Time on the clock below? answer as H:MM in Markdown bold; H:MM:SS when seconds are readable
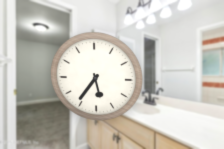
**5:36**
